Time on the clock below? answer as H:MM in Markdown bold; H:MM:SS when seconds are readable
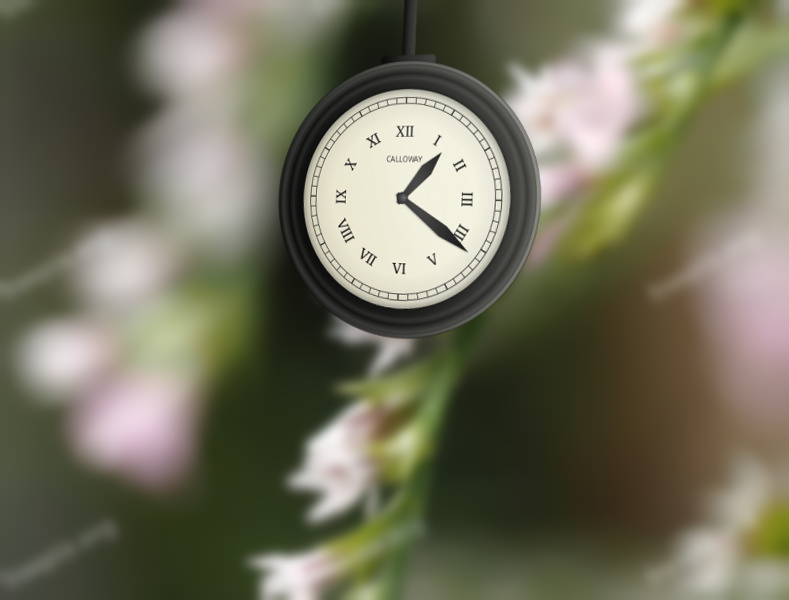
**1:21**
